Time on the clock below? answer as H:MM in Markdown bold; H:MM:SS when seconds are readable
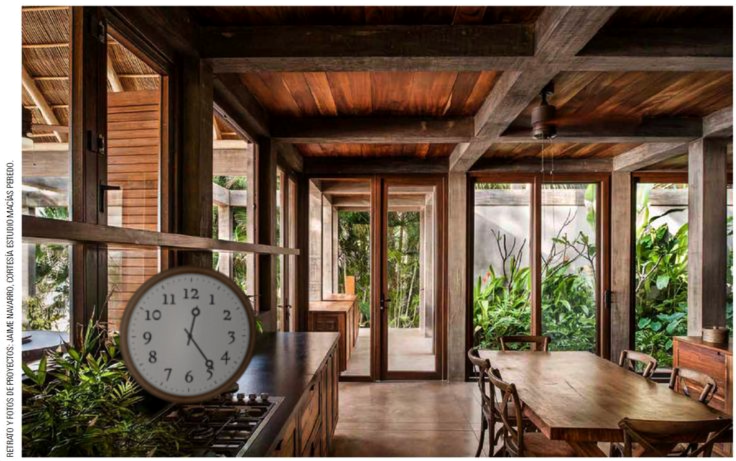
**12:24**
